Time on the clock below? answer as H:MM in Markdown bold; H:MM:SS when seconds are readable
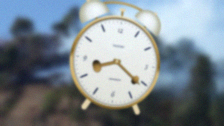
**8:21**
